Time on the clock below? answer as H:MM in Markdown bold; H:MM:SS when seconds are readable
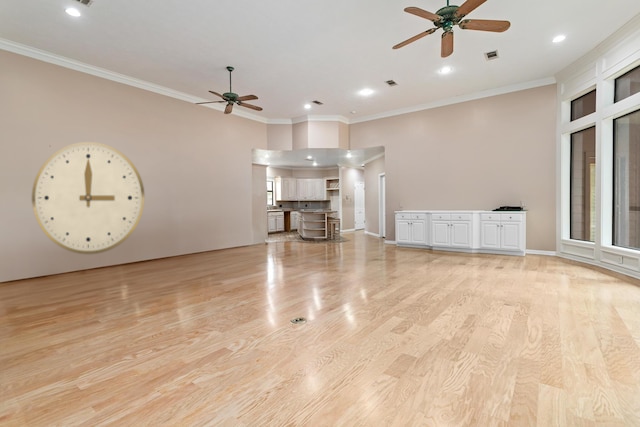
**3:00**
